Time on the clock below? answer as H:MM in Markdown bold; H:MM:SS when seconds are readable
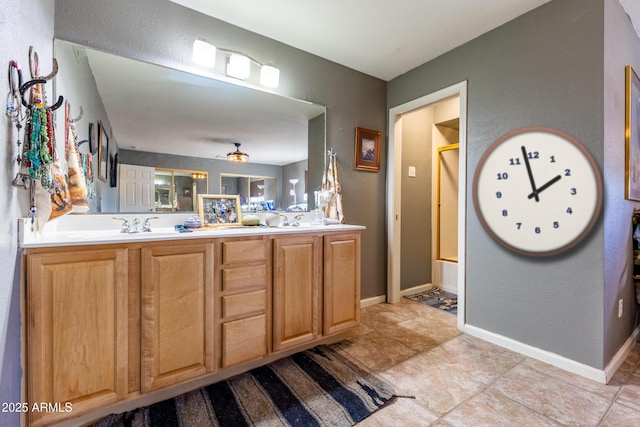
**1:58**
